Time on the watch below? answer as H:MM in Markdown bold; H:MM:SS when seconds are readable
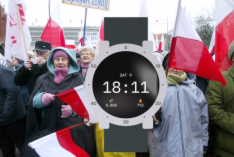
**18:11**
